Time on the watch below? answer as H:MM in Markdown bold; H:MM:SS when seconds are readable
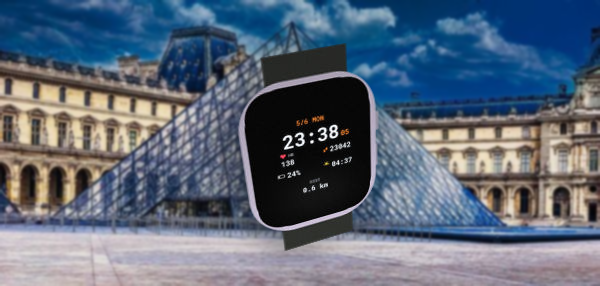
**23:38:05**
